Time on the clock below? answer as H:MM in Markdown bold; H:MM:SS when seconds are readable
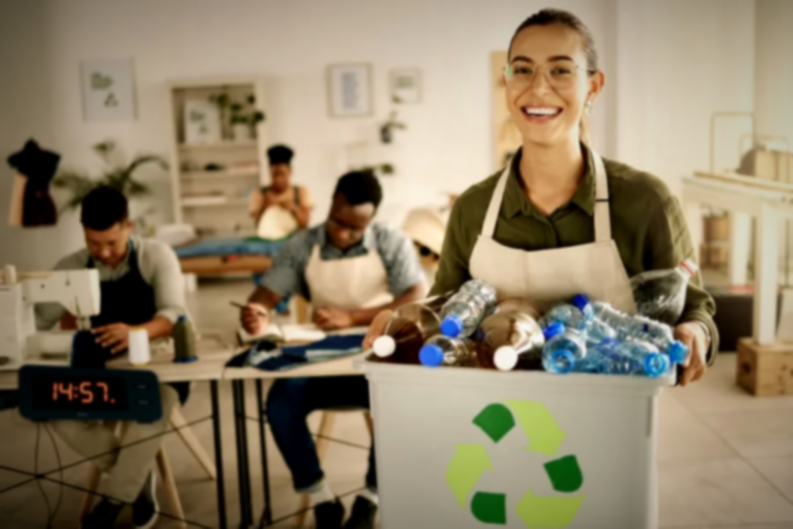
**14:57**
